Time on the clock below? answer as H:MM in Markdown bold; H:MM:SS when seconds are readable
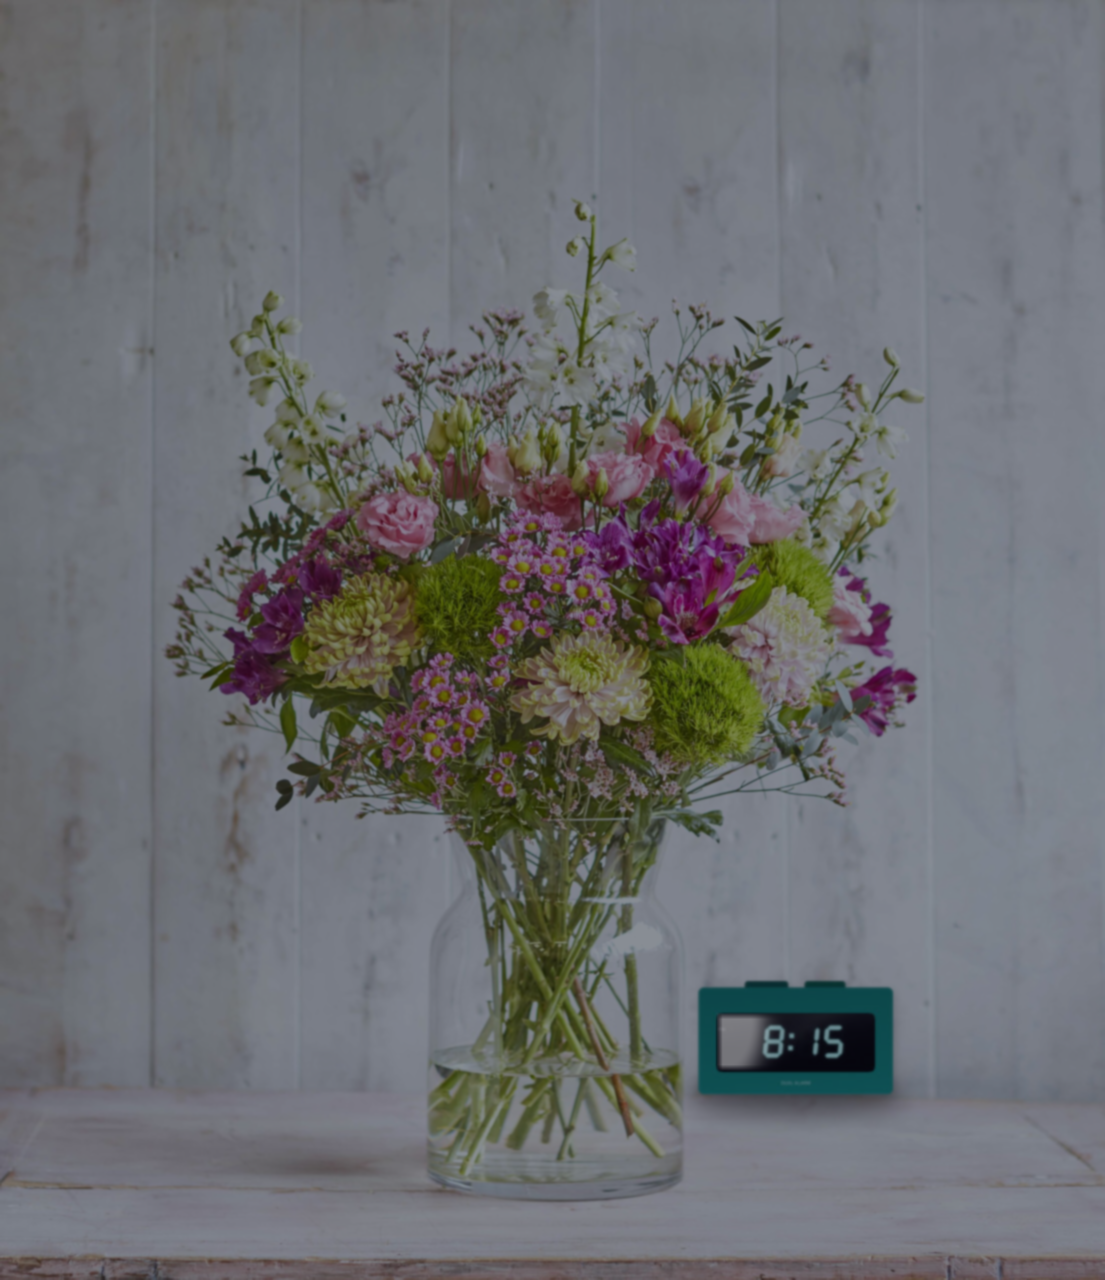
**8:15**
